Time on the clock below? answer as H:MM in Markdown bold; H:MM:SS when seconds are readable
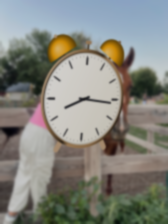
**8:16**
